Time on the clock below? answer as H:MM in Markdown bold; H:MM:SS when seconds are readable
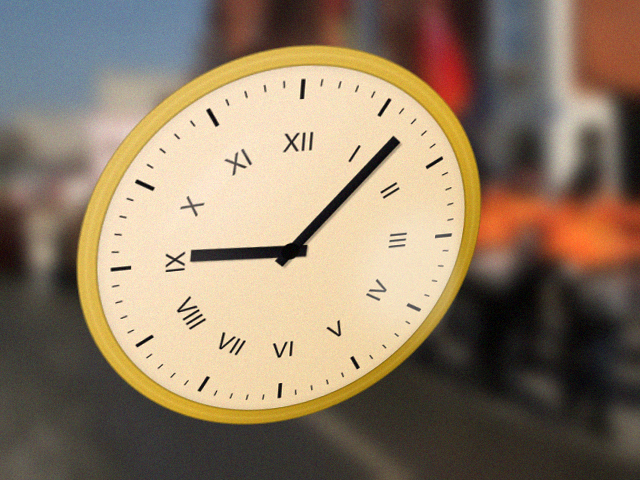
**9:07**
